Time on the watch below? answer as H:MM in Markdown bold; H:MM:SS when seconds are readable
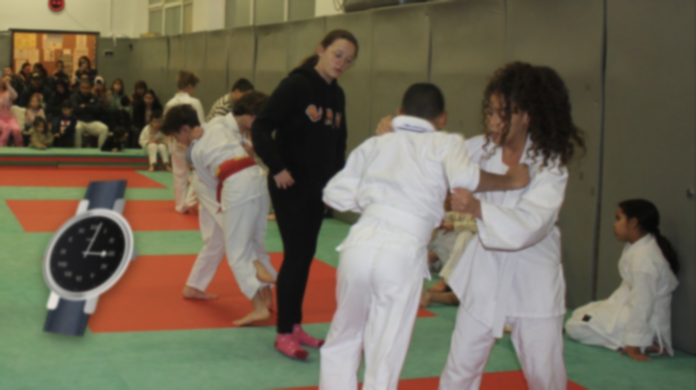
**3:02**
